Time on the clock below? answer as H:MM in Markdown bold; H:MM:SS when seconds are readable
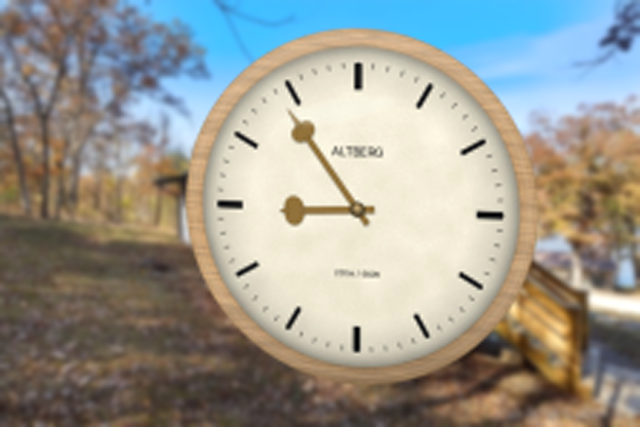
**8:54**
